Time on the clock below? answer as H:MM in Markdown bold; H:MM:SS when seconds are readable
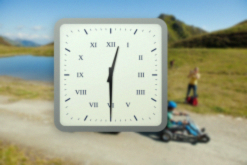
**12:30**
